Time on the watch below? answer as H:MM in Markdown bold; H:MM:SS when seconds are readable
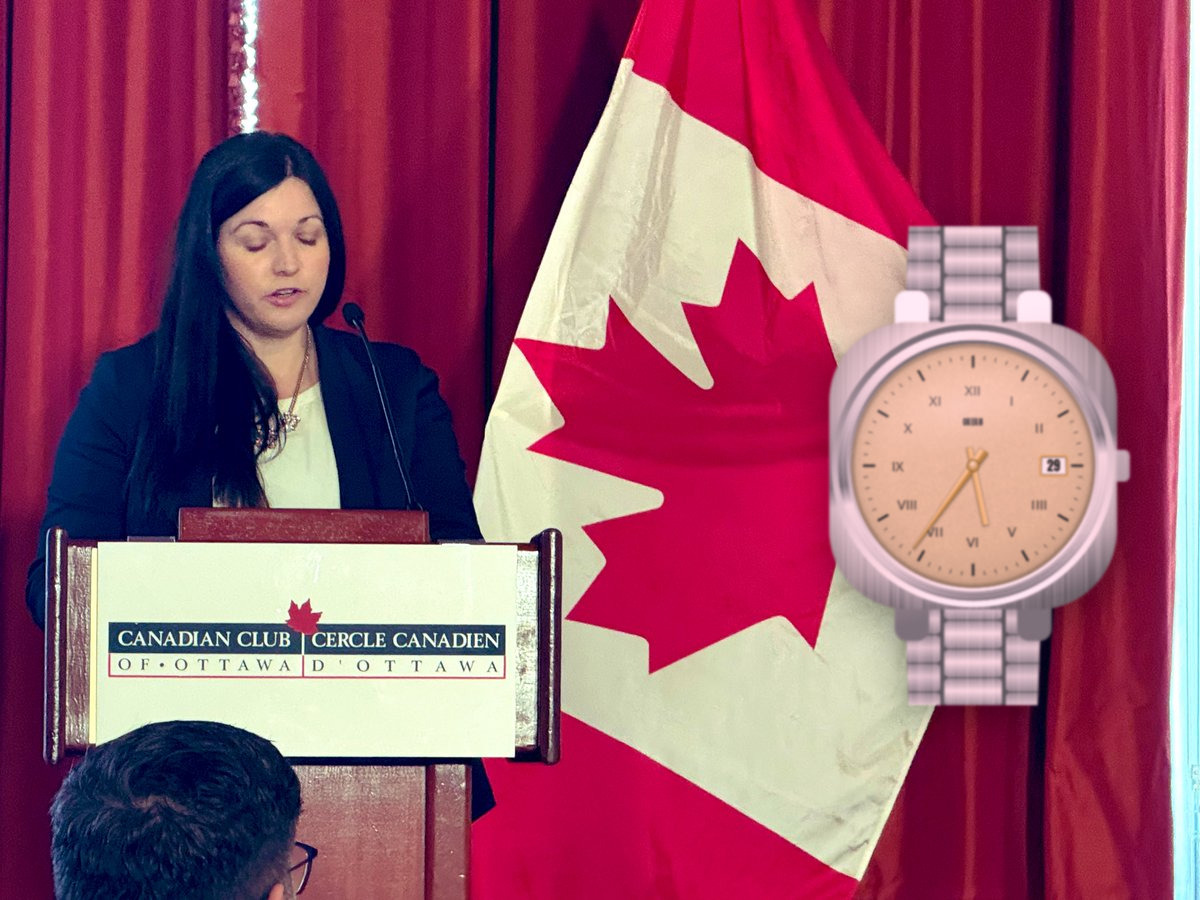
**5:36**
